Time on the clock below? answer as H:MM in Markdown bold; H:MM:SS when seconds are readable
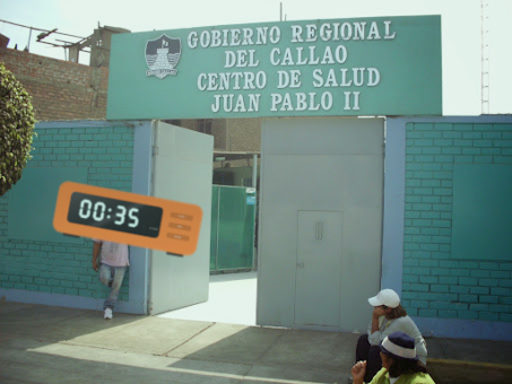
**0:35**
